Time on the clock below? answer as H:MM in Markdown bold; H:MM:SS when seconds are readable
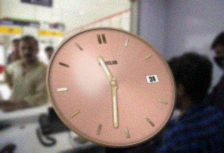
**11:32**
